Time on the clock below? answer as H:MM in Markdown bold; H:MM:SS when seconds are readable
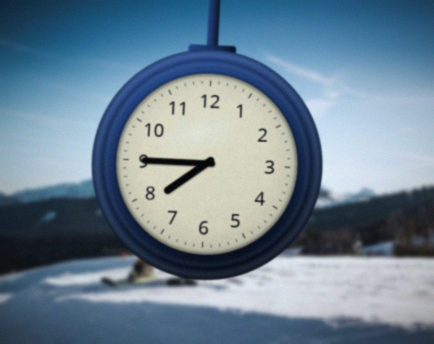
**7:45**
